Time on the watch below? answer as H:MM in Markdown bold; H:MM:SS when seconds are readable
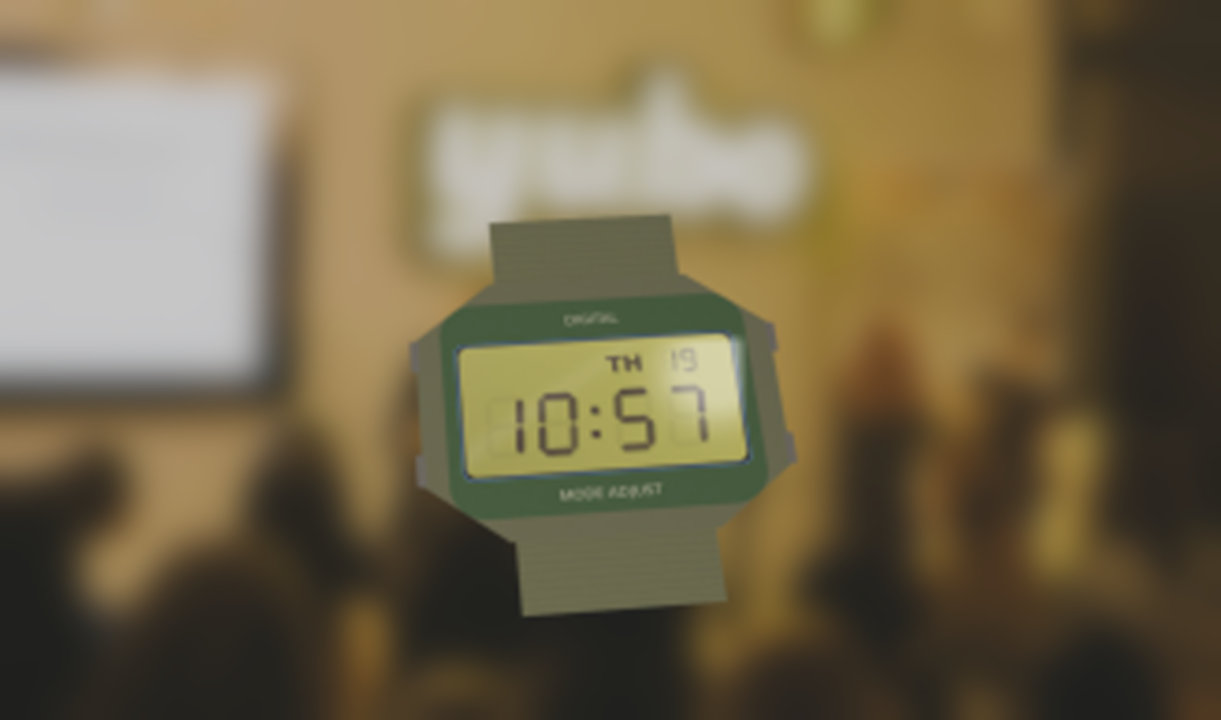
**10:57**
